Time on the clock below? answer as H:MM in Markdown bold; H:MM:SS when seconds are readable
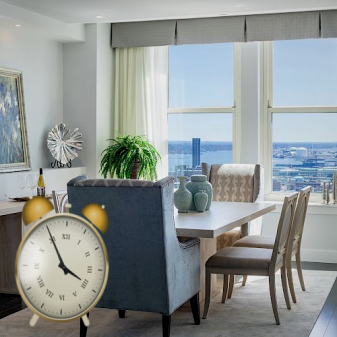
**3:55**
